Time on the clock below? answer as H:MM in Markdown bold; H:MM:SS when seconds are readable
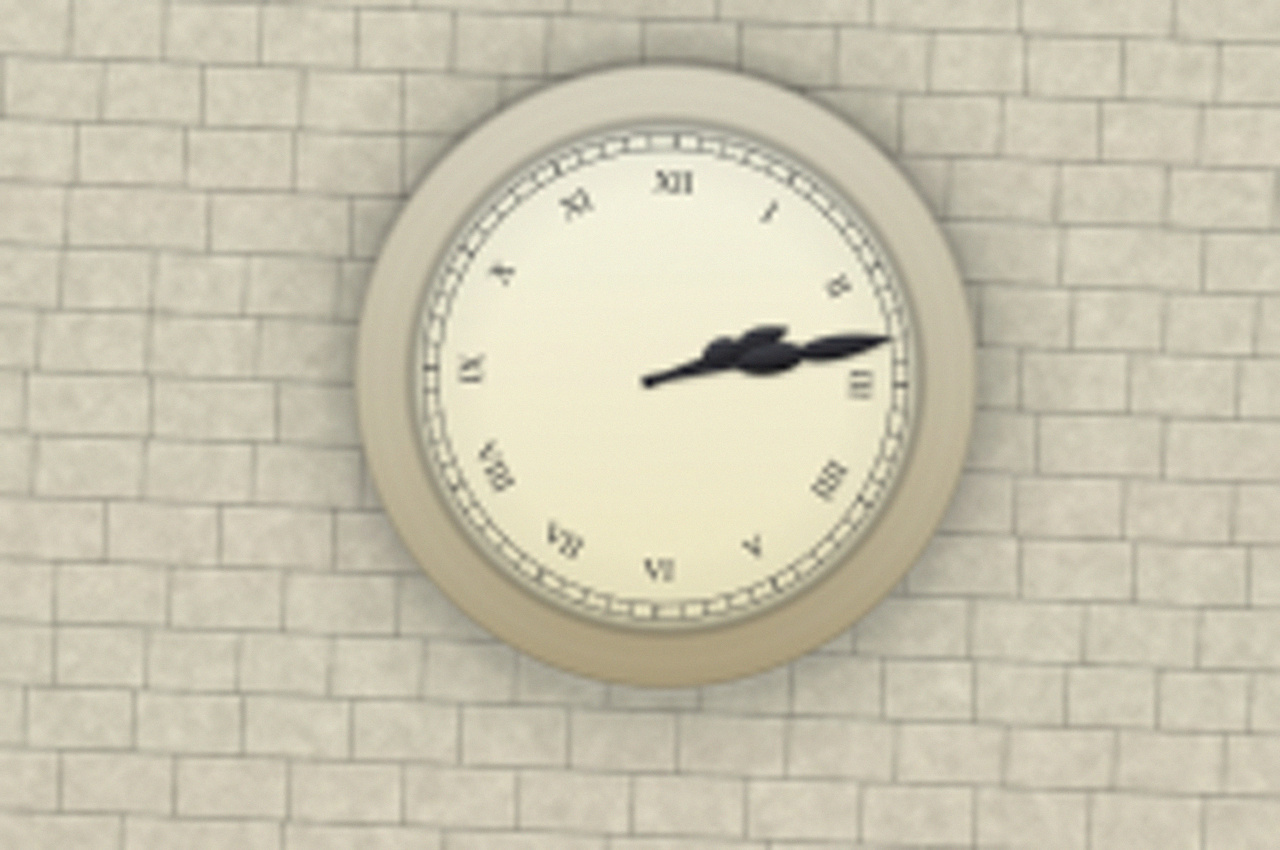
**2:13**
